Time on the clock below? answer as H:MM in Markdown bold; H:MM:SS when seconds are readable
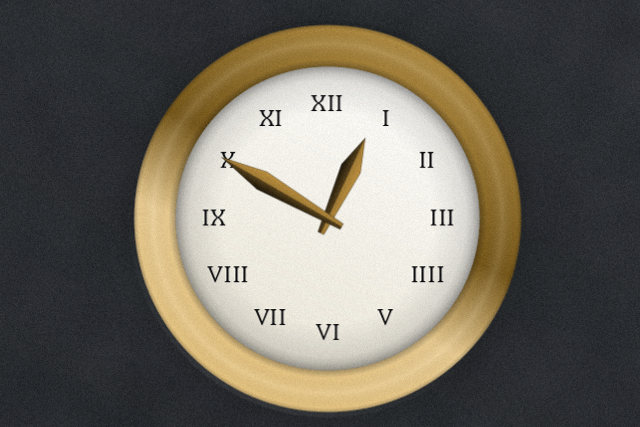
**12:50**
